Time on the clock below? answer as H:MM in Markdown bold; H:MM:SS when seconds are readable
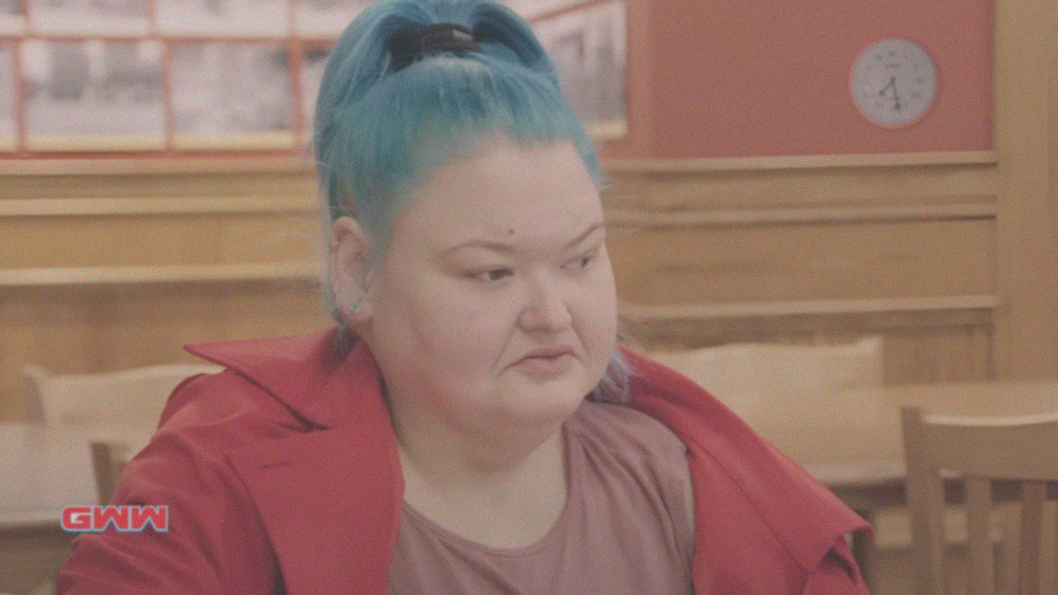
**7:28**
